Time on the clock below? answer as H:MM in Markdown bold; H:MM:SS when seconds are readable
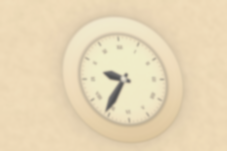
**9:36**
